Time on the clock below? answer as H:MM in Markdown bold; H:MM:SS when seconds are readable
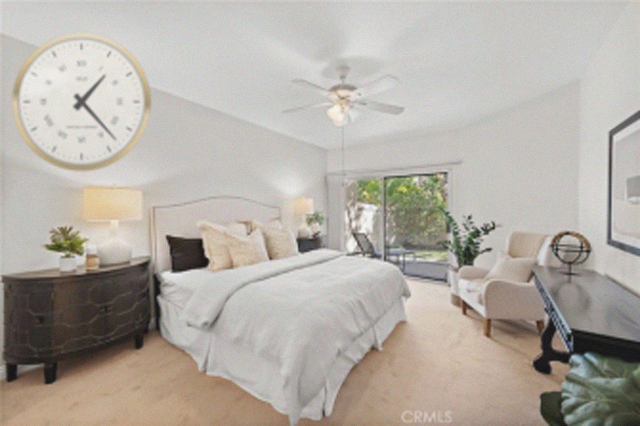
**1:23**
